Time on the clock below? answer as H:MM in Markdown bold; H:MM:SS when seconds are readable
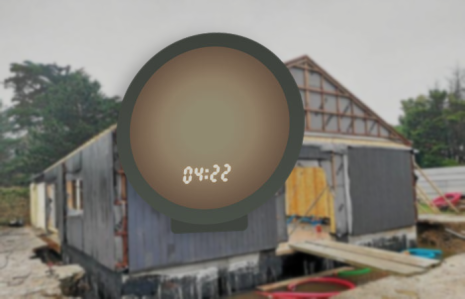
**4:22**
